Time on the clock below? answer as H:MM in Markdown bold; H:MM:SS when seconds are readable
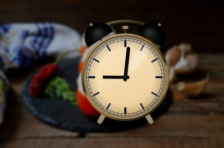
**9:01**
